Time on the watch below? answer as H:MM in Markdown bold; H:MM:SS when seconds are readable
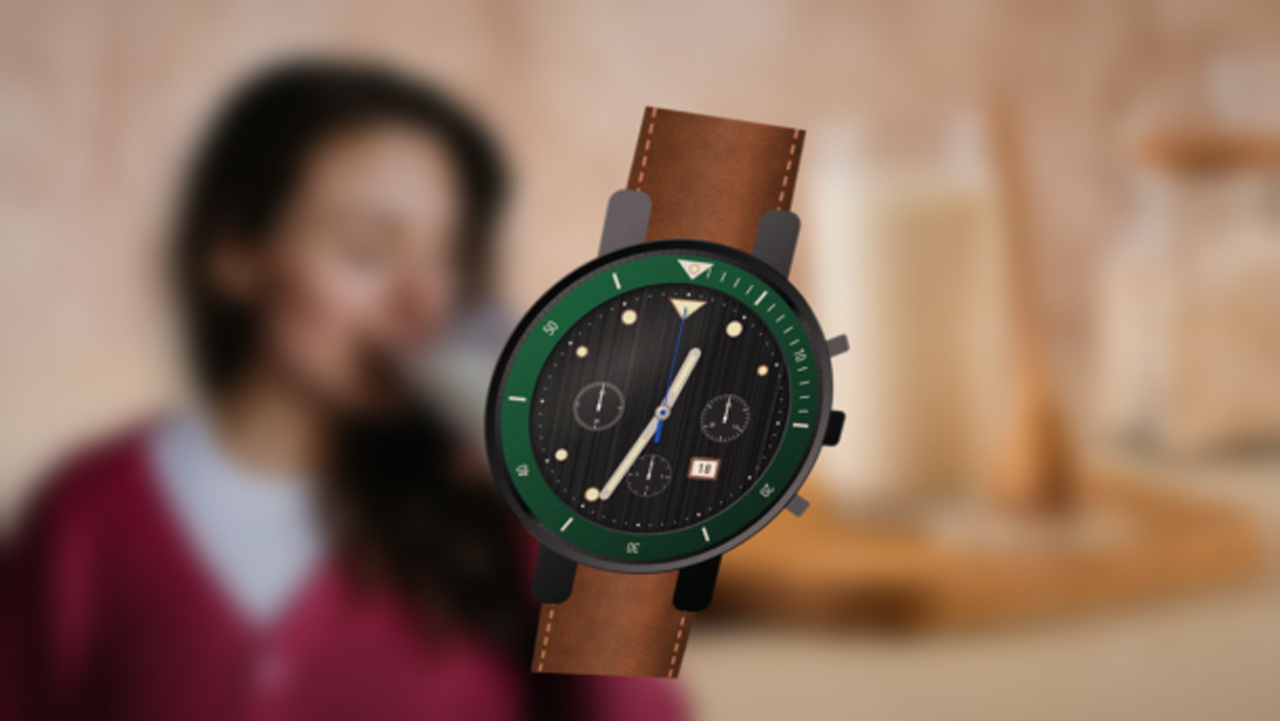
**12:34**
